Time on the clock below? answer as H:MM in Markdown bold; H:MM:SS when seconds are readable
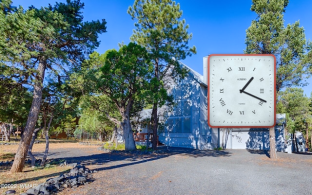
**1:19**
